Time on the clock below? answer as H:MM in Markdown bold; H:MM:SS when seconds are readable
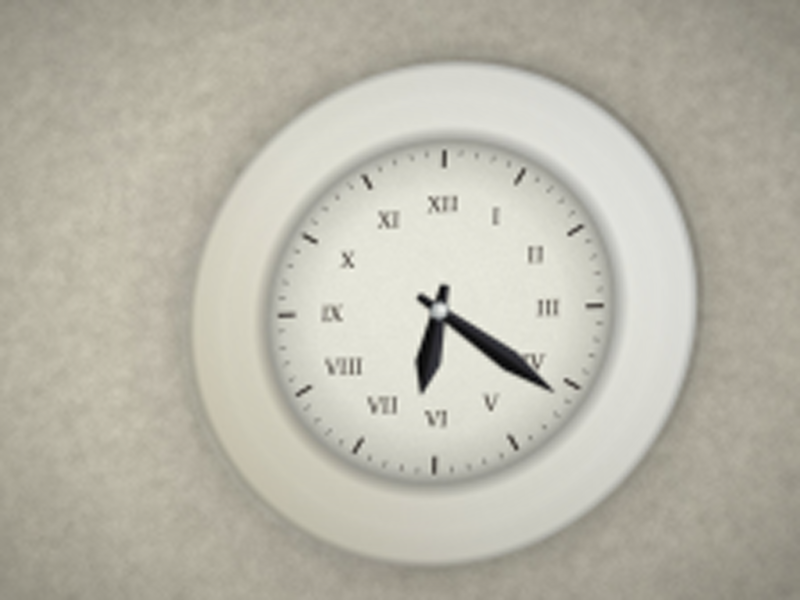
**6:21**
